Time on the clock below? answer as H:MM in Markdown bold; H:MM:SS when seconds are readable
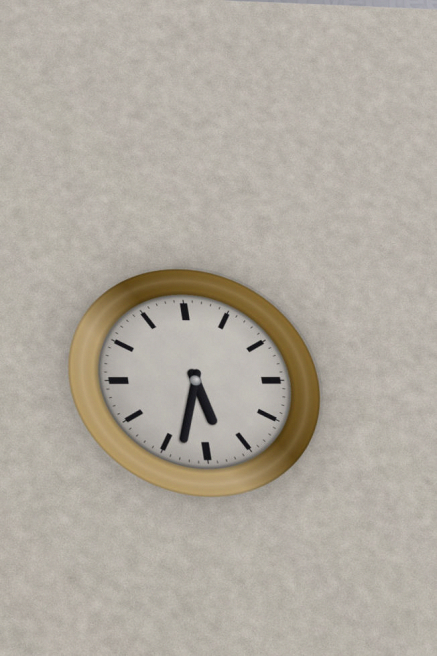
**5:33**
